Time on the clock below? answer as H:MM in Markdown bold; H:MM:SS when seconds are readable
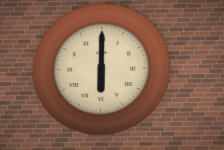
**6:00**
